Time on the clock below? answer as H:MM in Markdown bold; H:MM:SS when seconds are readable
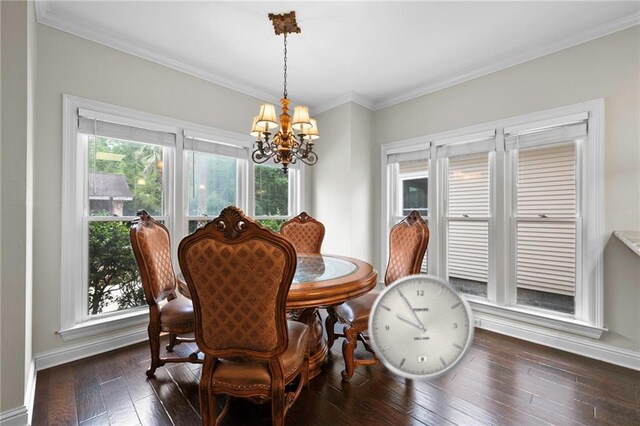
**9:55**
